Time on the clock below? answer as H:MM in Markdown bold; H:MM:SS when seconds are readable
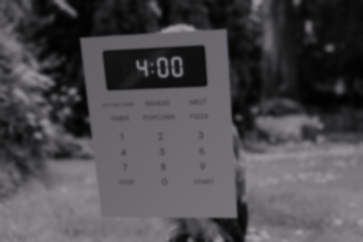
**4:00**
